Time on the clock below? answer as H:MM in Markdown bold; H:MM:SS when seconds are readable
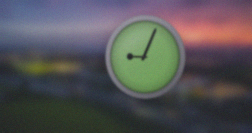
**9:04**
